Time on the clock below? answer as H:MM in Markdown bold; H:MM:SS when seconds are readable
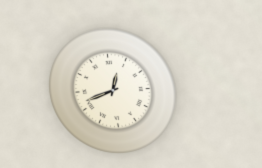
**12:42**
